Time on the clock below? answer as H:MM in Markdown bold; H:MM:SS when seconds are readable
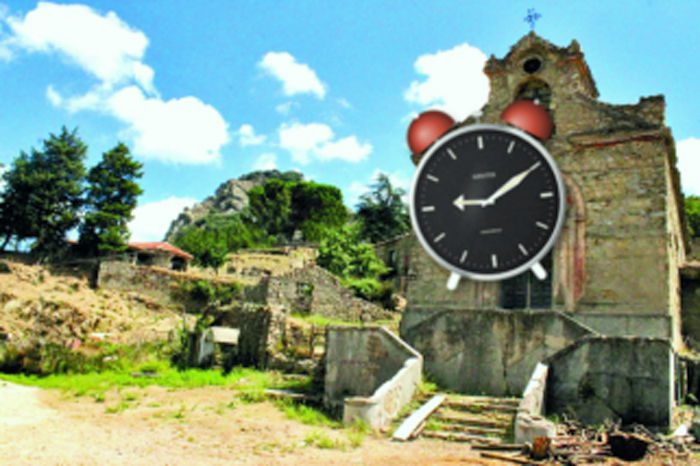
**9:10**
